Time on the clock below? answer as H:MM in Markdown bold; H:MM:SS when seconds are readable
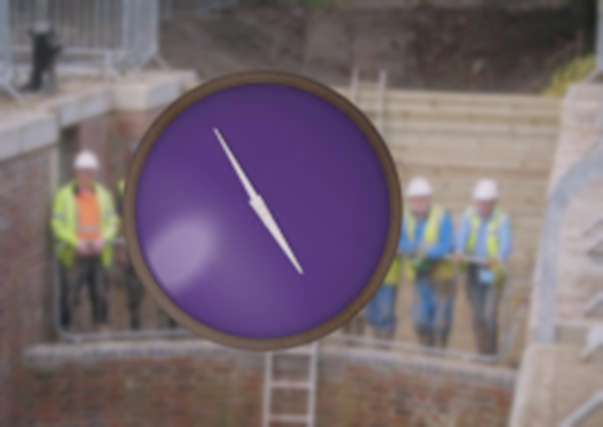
**4:55**
